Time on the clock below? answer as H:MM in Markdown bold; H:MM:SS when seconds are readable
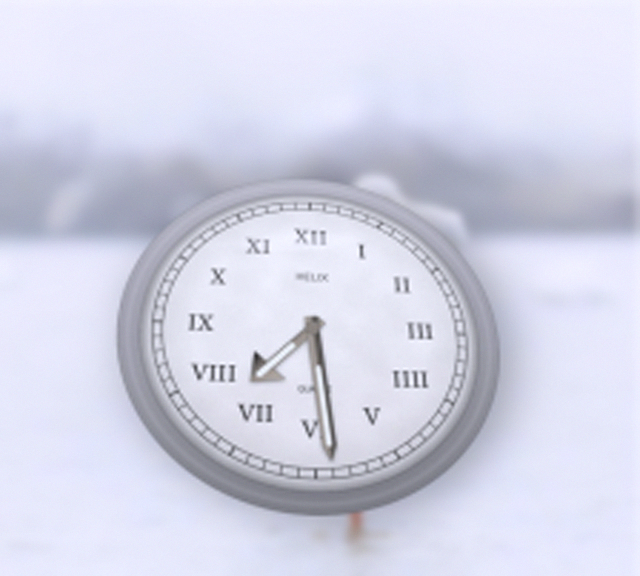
**7:29**
